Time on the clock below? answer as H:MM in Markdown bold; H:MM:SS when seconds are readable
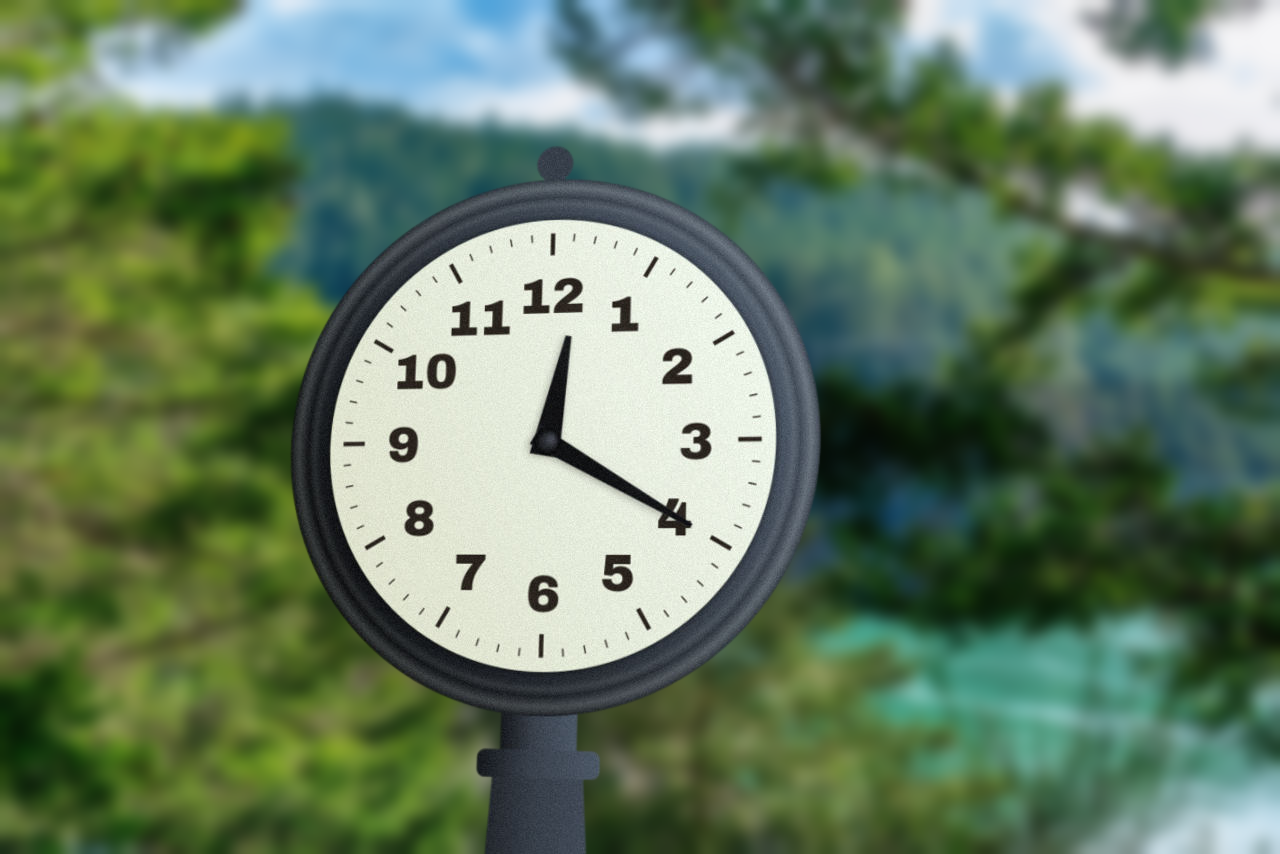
**12:20**
